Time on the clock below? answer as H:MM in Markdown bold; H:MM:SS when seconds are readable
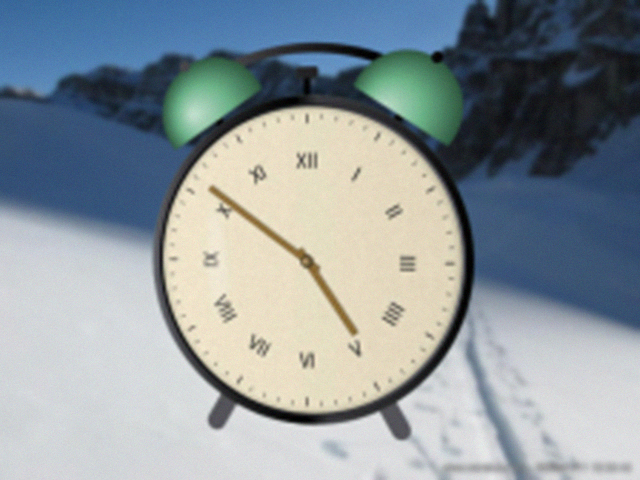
**4:51**
